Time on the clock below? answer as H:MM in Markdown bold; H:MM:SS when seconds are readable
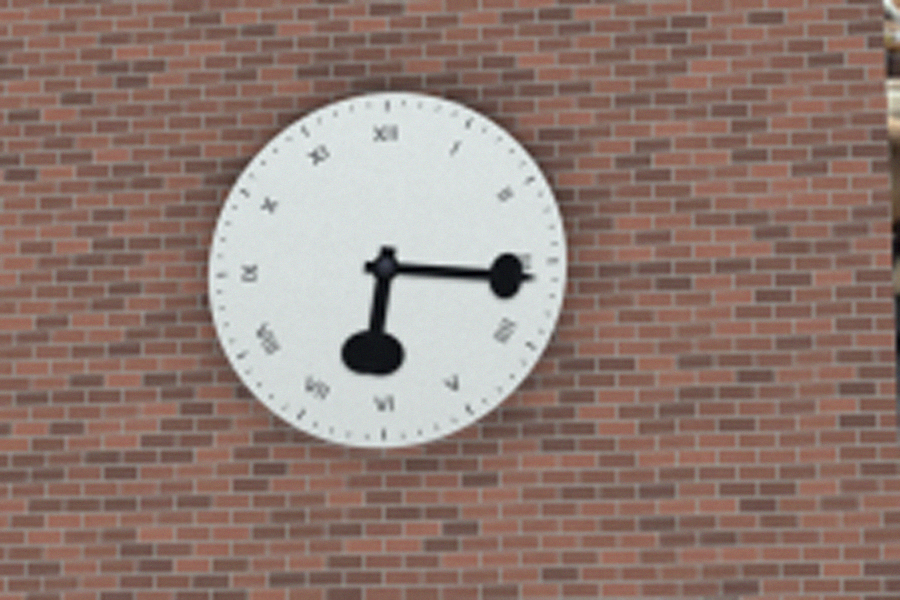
**6:16**
